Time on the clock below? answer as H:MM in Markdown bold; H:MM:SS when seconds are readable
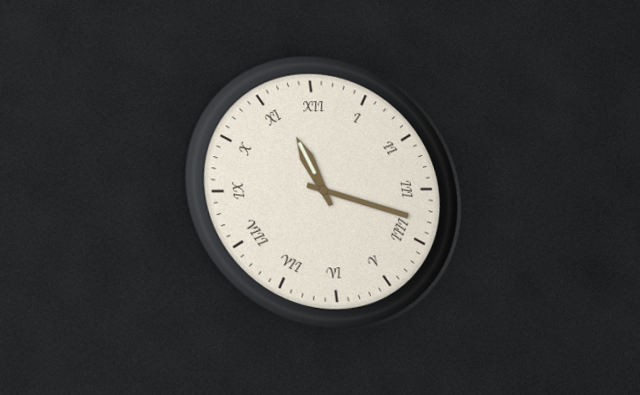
**11:18**
